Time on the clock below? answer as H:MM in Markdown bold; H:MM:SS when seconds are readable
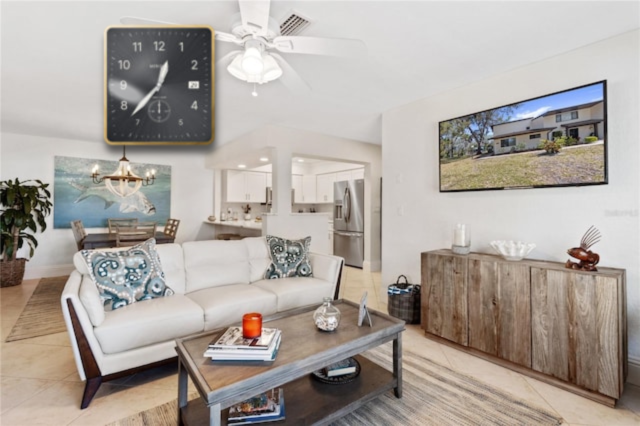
**12:37**
